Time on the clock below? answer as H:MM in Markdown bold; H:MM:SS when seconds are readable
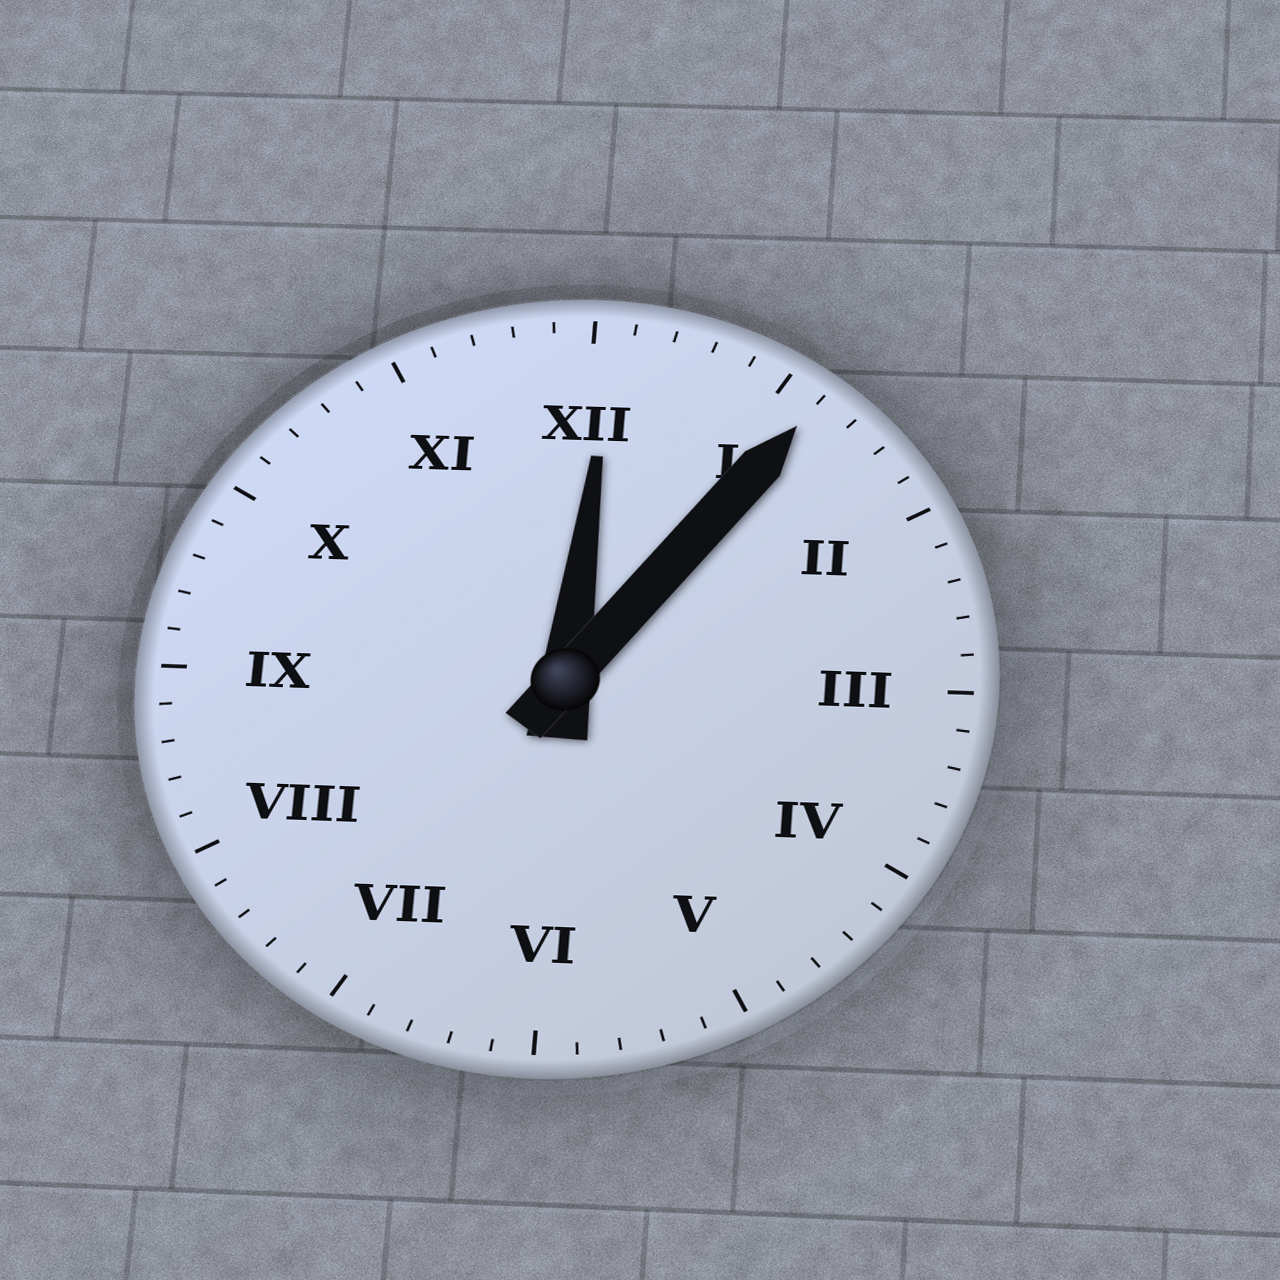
**12:06**
